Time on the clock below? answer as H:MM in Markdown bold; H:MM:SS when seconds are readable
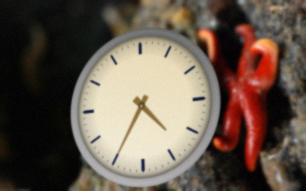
**4:35**
